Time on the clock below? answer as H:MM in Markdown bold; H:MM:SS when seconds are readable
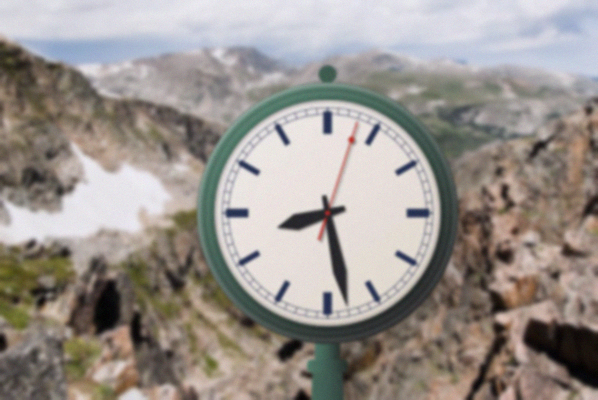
**8:28:03**
